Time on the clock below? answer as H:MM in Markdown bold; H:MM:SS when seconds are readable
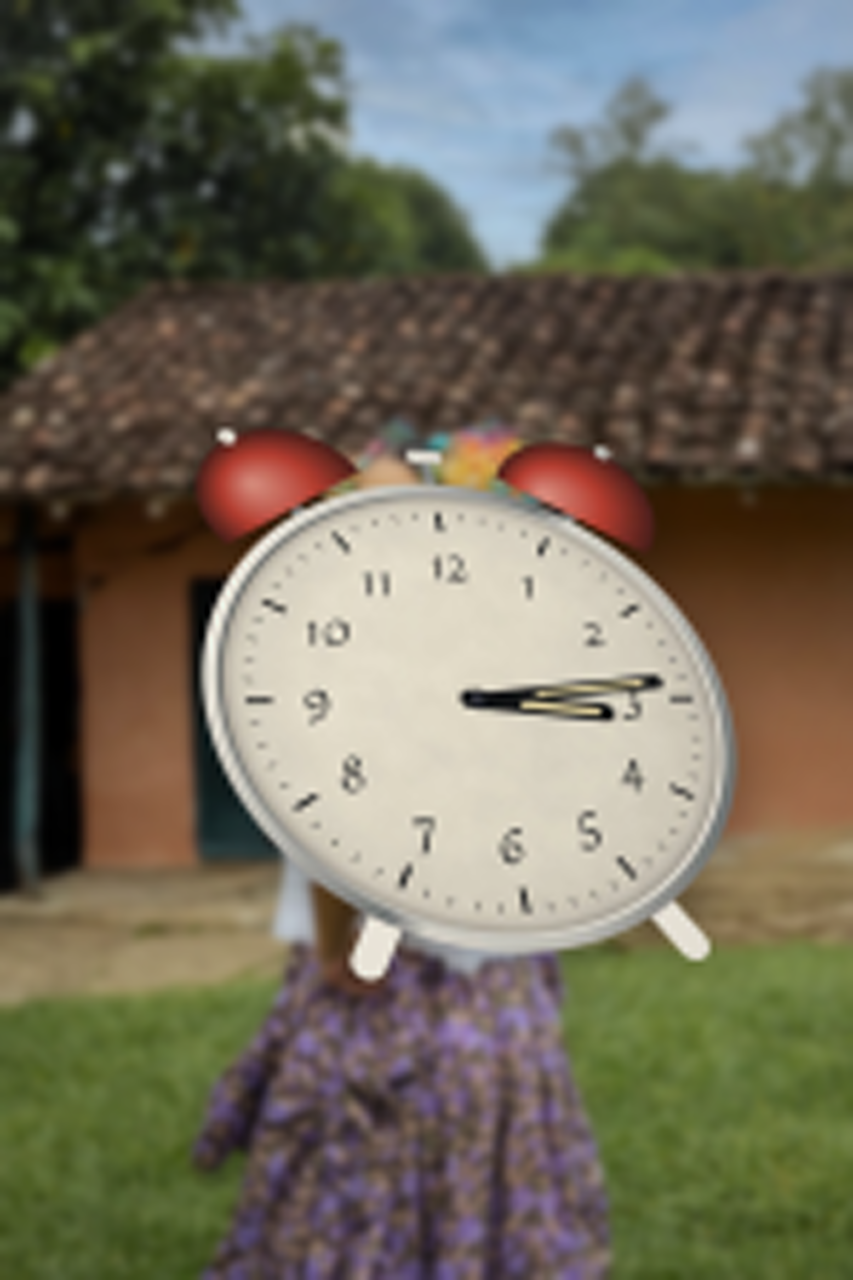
**3:14**
